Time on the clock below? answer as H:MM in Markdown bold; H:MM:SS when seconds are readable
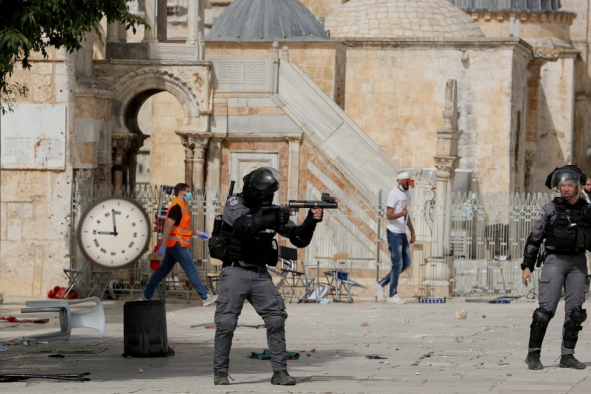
**8:58**
